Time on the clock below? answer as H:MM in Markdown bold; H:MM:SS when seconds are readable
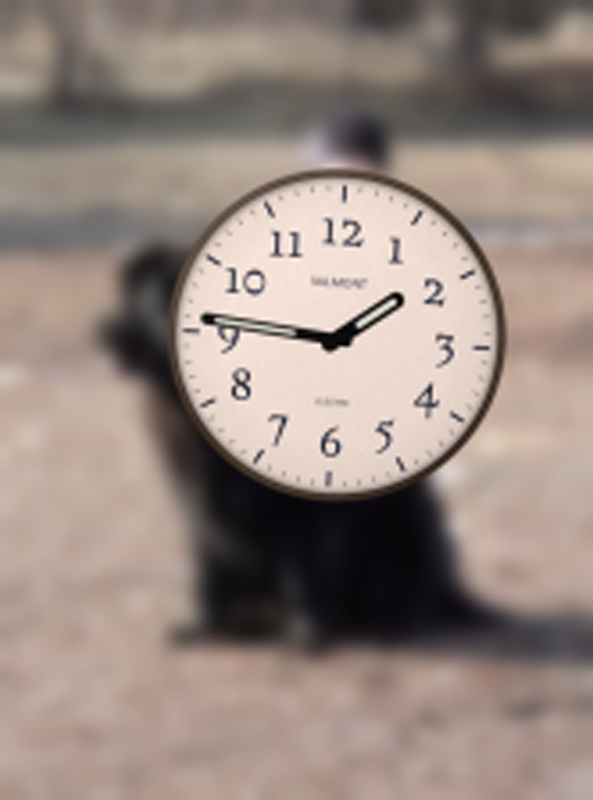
**1:46**
